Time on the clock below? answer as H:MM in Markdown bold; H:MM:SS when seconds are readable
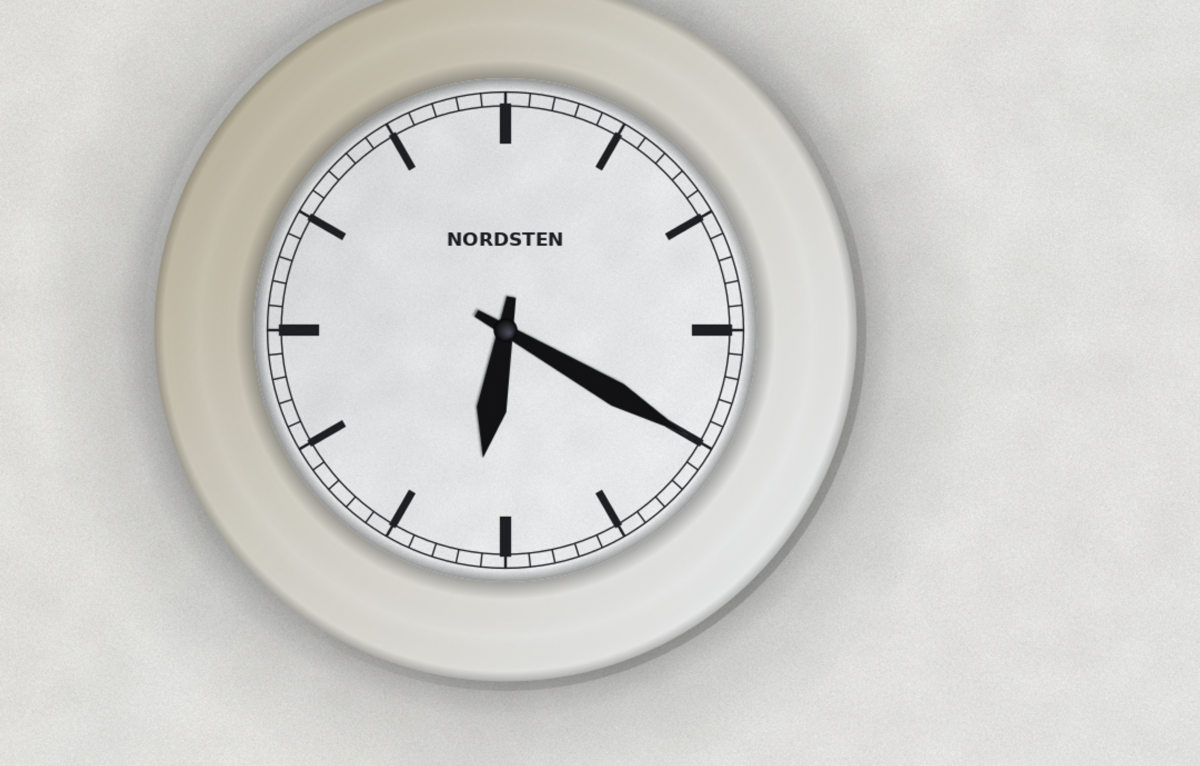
**6:20**
